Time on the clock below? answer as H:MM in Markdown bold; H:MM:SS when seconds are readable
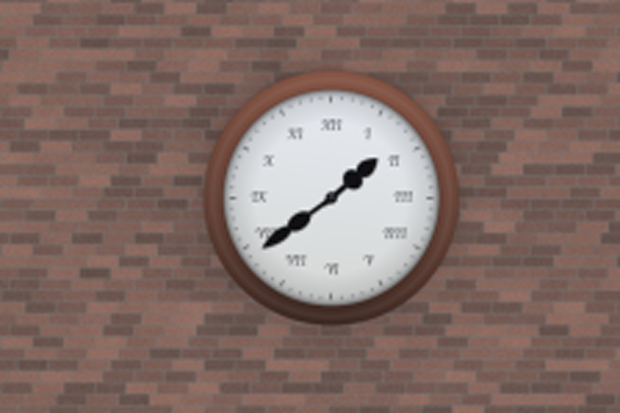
**1:39**
